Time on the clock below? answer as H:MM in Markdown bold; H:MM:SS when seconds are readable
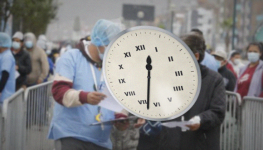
**12:33**
